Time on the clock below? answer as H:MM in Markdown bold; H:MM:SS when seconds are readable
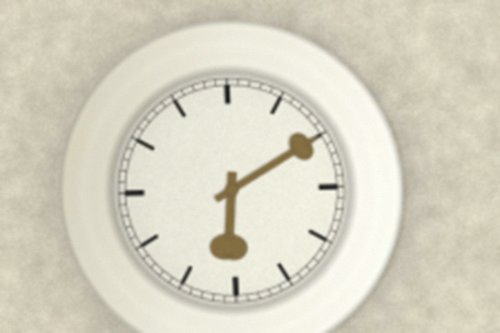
**6:10**
